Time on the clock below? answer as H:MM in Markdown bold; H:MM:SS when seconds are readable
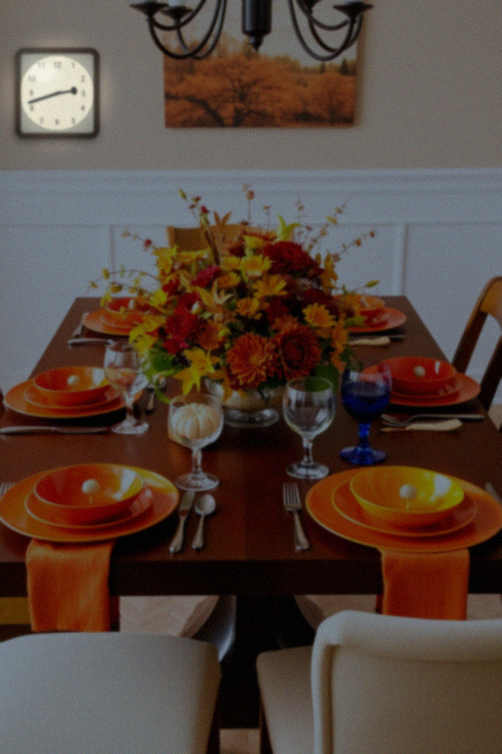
**2:42**
